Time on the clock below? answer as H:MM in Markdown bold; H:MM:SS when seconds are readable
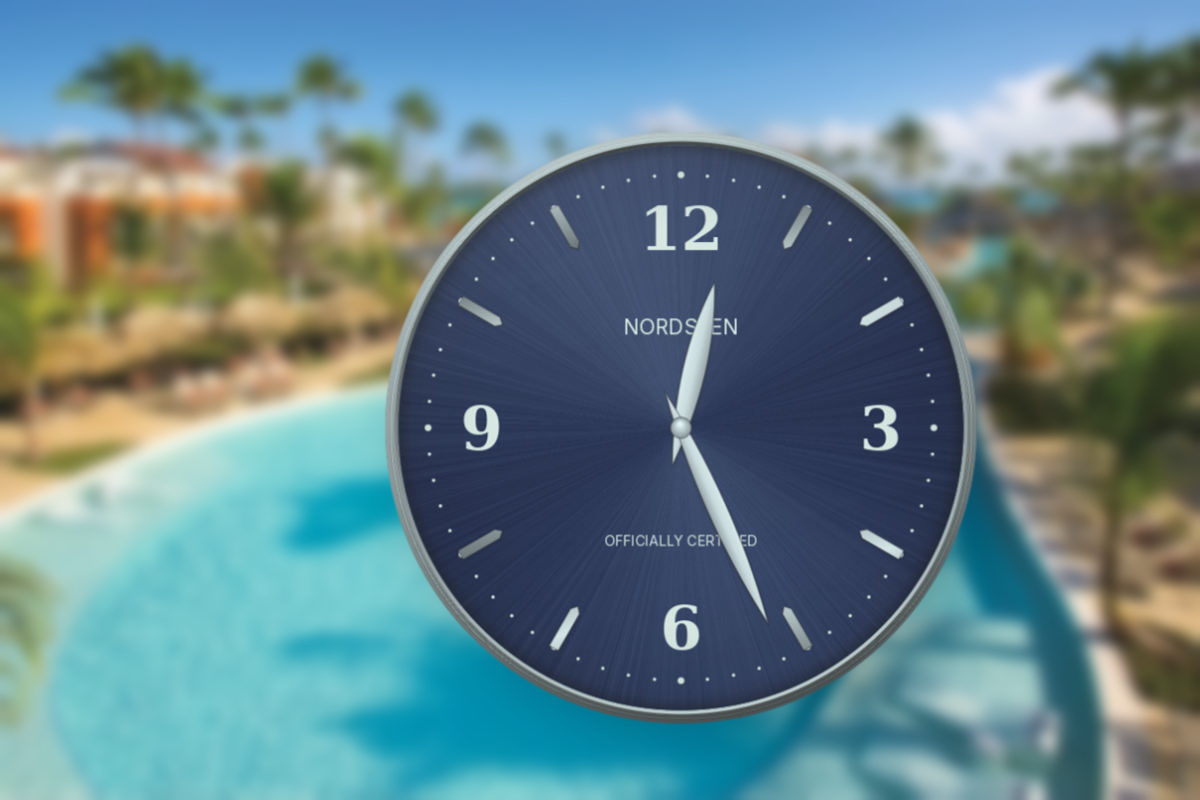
**12:26**
